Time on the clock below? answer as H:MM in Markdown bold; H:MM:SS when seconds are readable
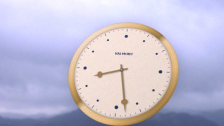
**8:28**
